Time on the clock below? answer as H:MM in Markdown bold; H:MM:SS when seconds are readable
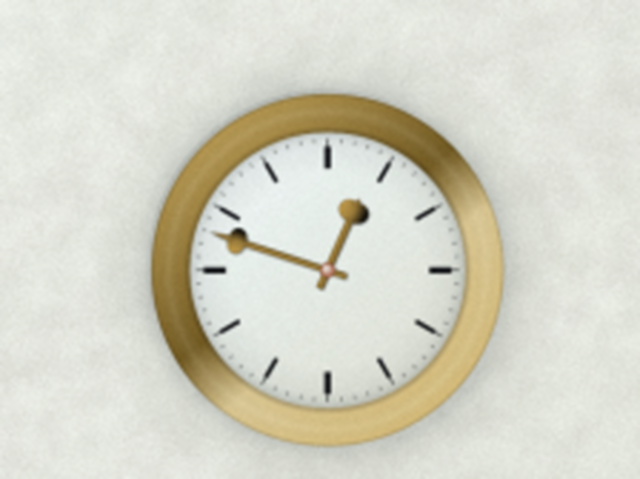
**12:48**
